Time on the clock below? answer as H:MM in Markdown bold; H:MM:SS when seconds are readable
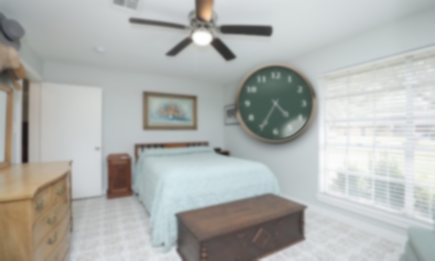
**4:35**
